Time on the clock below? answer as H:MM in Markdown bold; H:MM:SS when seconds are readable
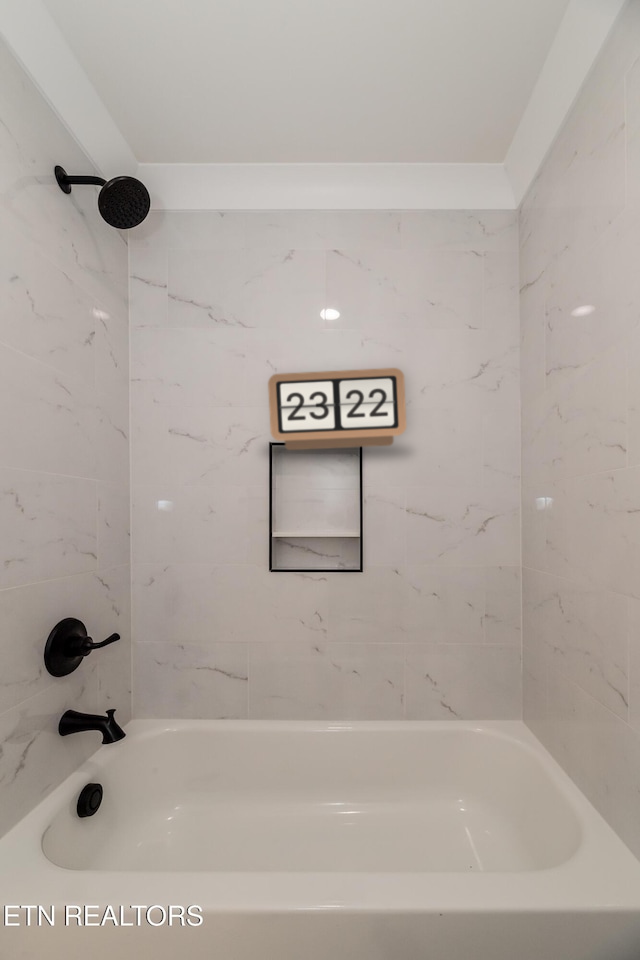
**23:22**
